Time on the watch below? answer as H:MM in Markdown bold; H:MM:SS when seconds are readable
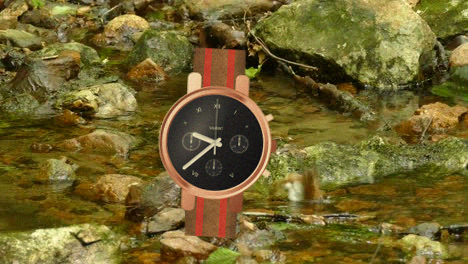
**9:38**
